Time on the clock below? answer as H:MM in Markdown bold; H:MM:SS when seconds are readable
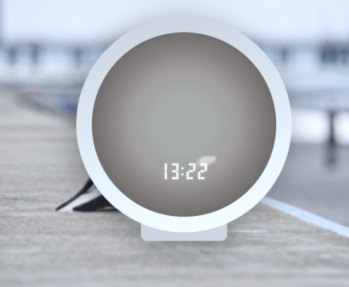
**13:22**
